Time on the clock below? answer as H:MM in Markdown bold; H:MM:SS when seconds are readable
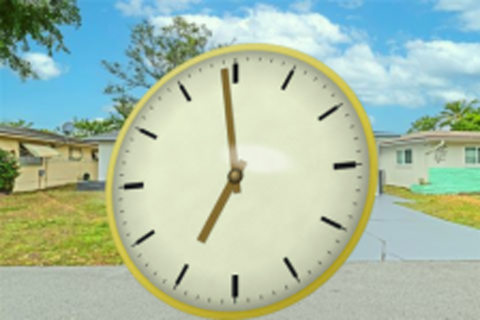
**6:59**
